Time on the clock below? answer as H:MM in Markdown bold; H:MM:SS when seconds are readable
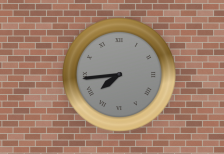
**7:44**
